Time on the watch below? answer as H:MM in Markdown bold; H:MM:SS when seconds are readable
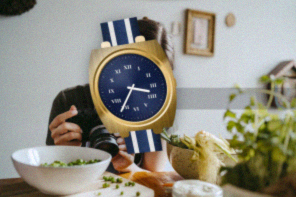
**3:36**
